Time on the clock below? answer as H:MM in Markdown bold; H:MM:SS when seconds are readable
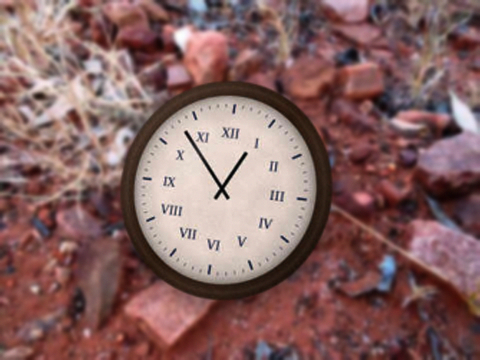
**12:53**
